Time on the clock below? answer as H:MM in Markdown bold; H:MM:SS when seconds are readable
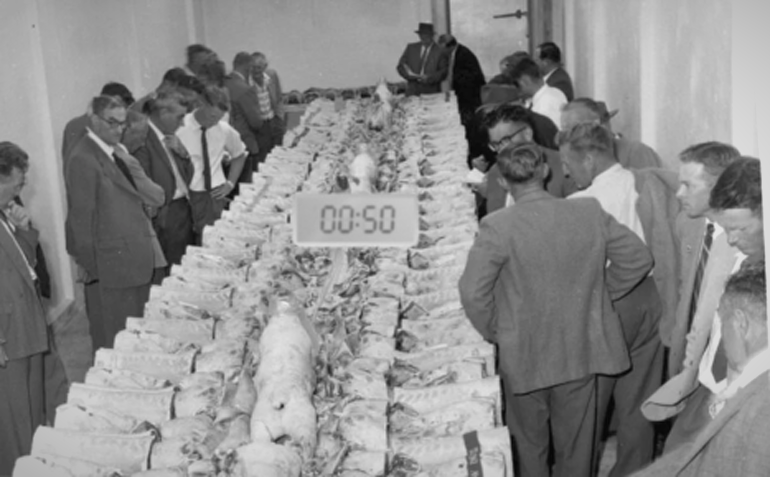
**0:50**
